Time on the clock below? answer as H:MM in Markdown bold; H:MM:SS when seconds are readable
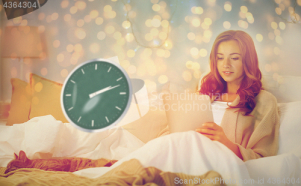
**2:12**
